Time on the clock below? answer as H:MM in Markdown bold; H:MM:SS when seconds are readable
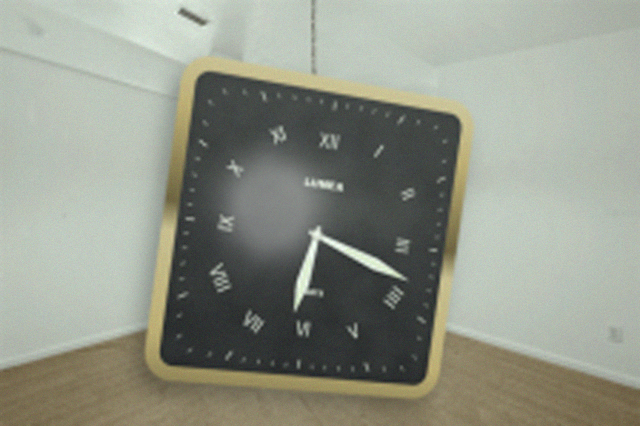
**6:18**
